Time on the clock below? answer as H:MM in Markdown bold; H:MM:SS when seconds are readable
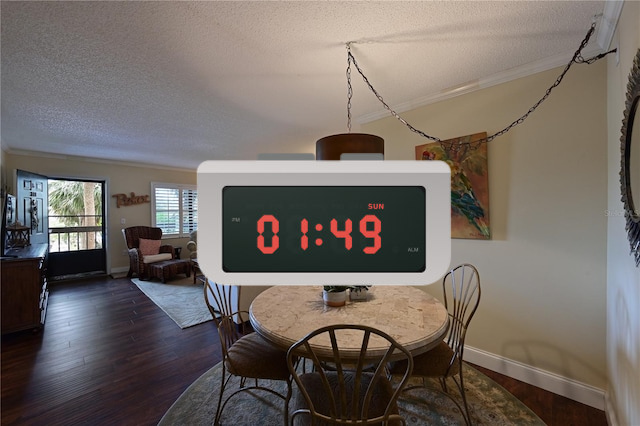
**1:49**
